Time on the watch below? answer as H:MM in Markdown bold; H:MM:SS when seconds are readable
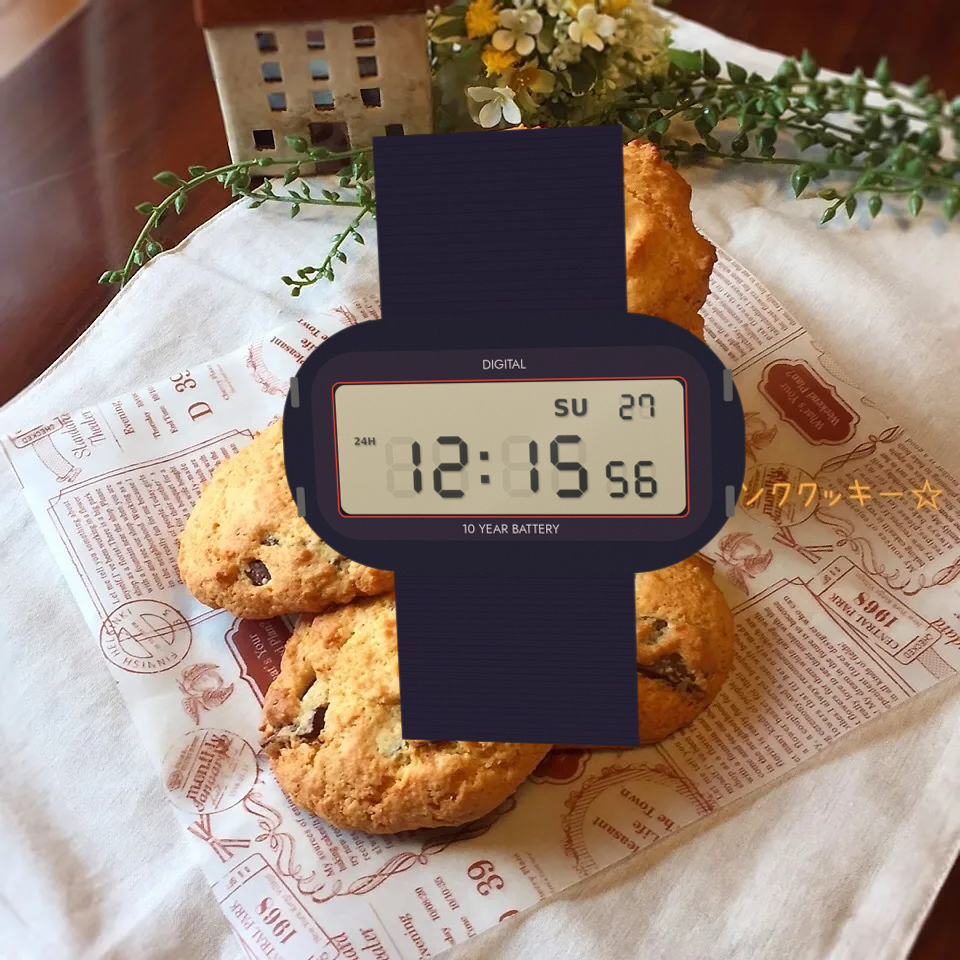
**12:15:56**
